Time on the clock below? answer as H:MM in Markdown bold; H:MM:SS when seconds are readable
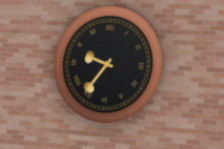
**9:36**
